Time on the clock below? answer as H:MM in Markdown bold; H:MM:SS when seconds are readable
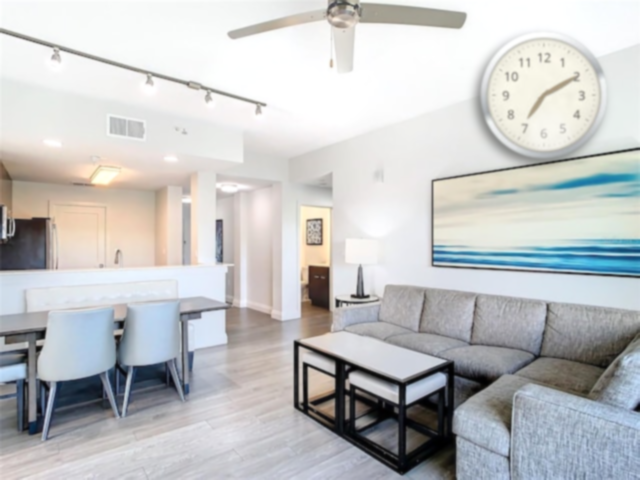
**7:10**
